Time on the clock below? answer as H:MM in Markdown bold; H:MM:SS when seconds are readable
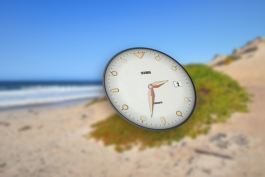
**2:33**
